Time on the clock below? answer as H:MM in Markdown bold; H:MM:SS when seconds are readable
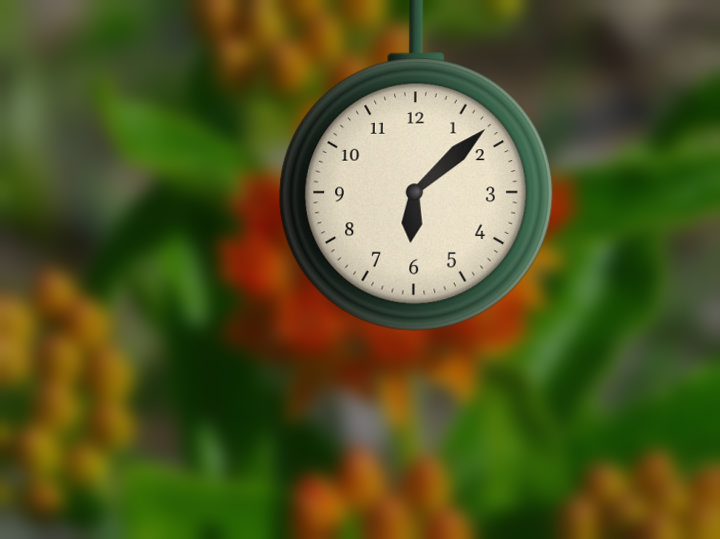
**6:08**
